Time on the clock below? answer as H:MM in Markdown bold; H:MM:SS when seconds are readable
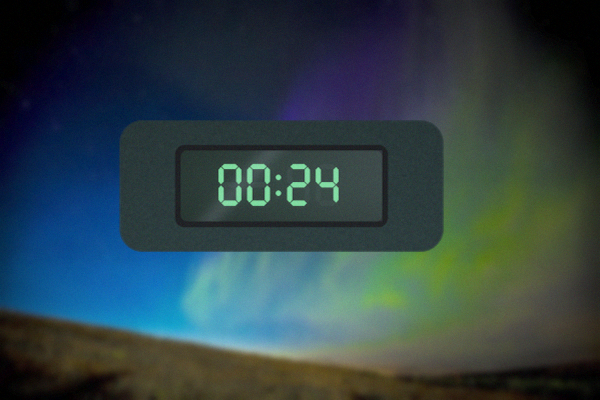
**0:24**
